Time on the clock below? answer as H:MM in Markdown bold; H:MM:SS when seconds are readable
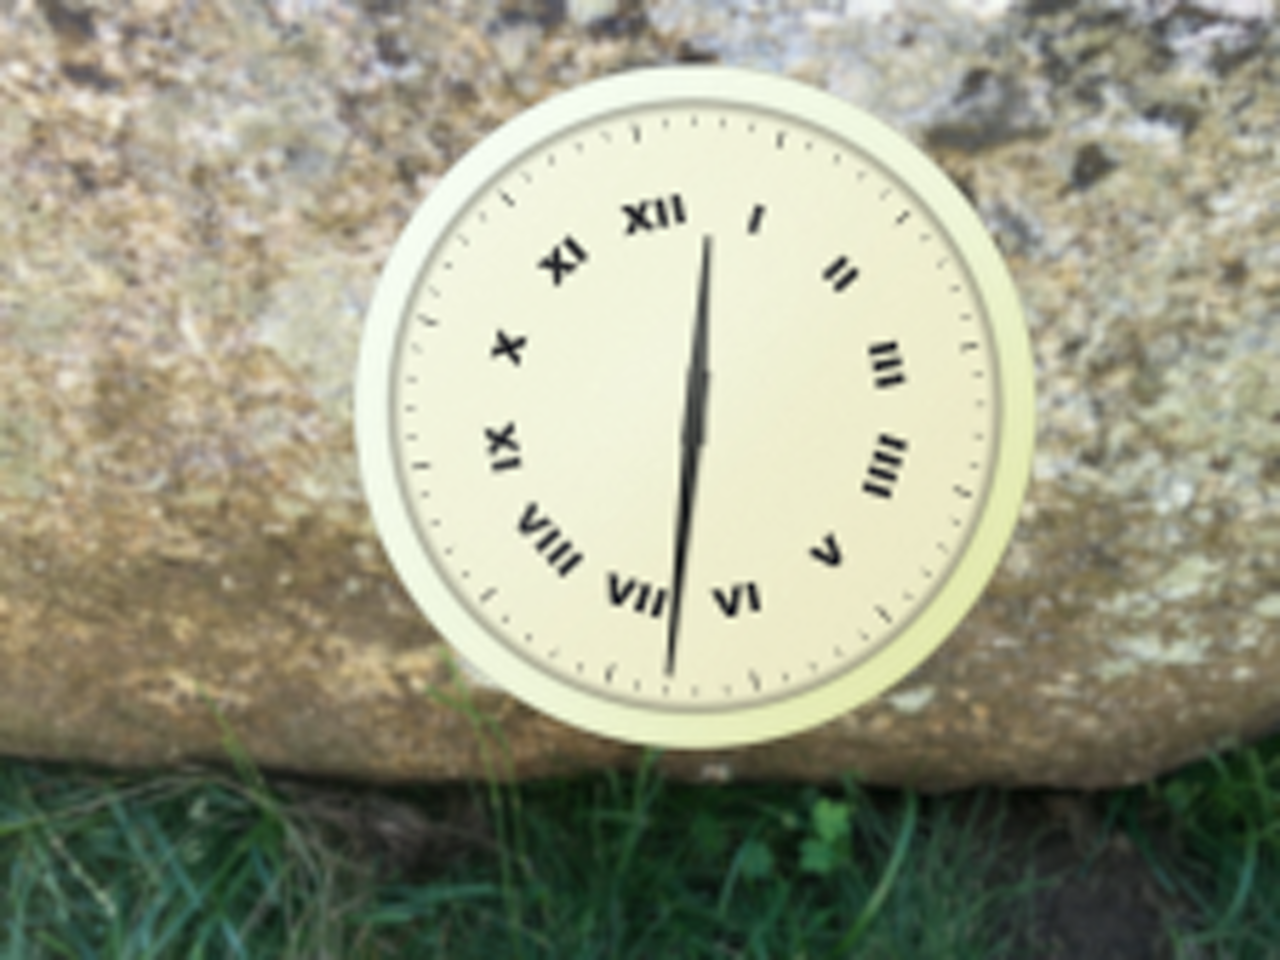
**12:33**
